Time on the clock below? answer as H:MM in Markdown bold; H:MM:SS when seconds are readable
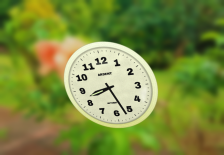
**8:27**
